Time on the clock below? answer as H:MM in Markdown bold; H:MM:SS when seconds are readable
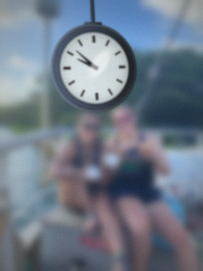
**9:52**
